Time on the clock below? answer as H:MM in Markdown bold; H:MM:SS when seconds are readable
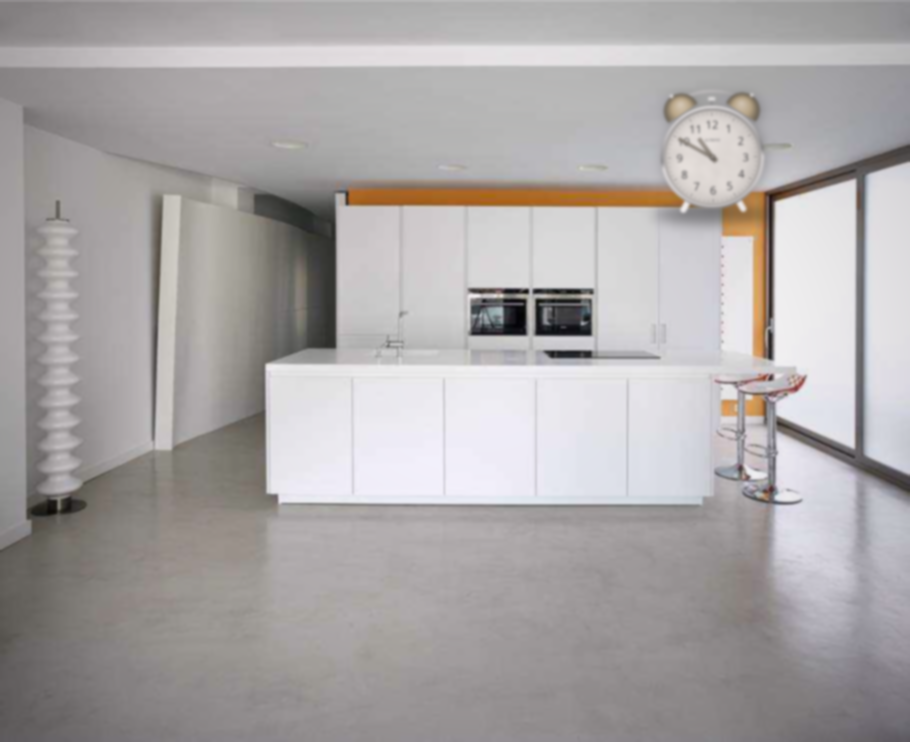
**10:50**
